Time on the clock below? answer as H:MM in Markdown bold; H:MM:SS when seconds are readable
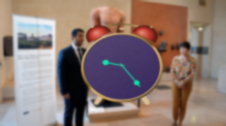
**9:24**
